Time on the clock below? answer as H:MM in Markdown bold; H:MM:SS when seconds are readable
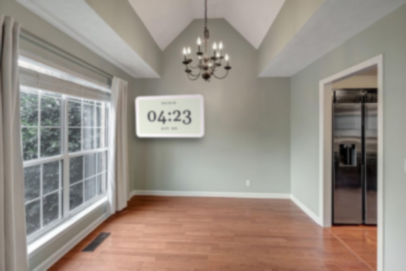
**4:23**
